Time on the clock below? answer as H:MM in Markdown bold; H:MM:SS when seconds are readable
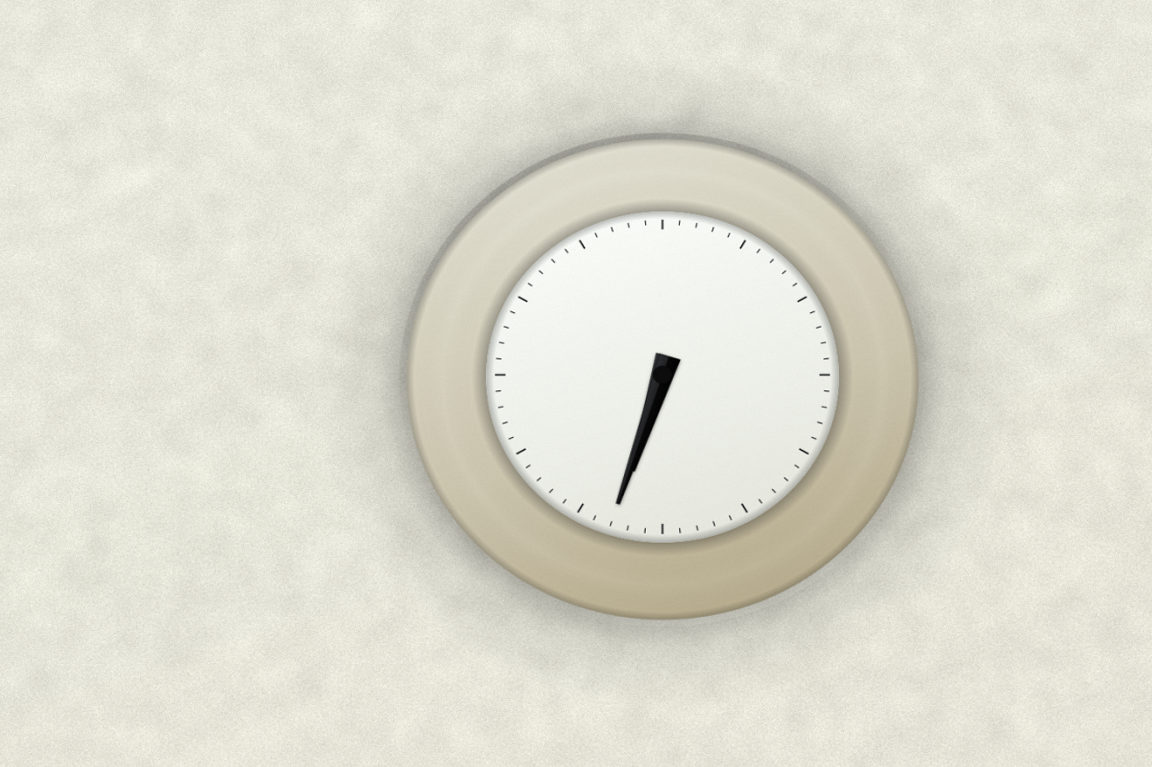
**6:33**
